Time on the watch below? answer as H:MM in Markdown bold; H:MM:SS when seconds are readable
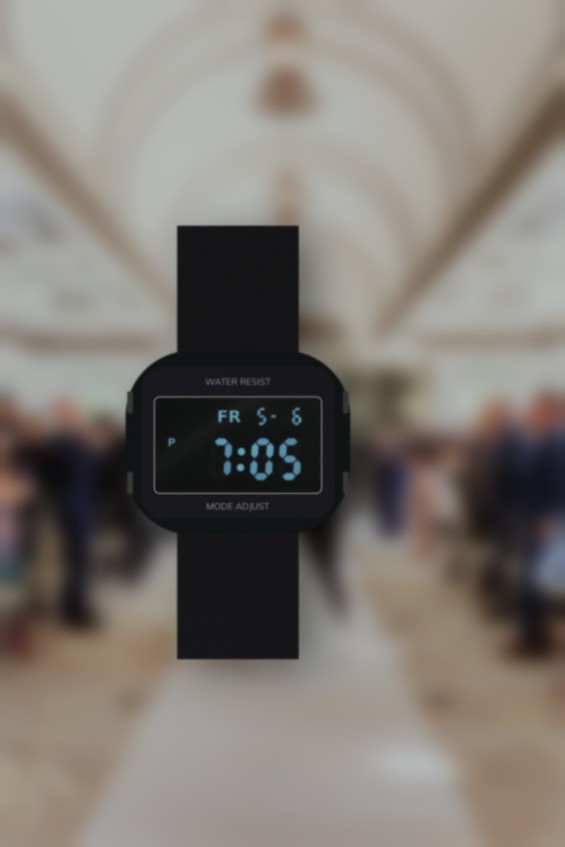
**7:05**
